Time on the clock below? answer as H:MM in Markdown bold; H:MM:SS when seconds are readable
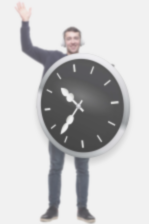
**10:37**
